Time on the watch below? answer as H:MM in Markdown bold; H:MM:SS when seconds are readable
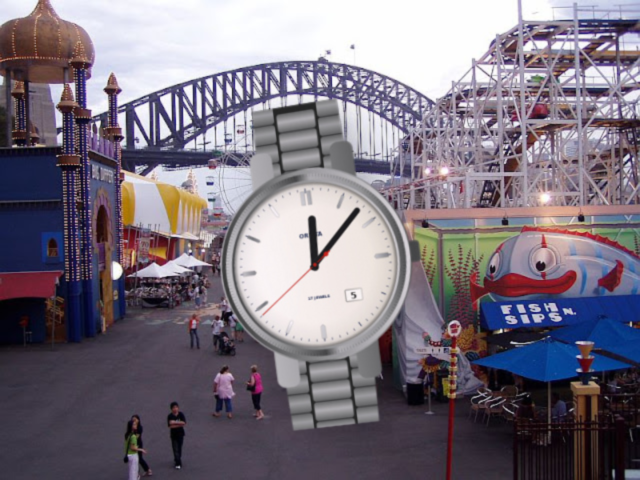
**12:07:39**
